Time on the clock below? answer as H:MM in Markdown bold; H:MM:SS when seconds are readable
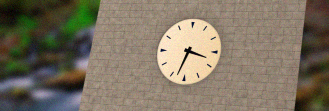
**3:33**
